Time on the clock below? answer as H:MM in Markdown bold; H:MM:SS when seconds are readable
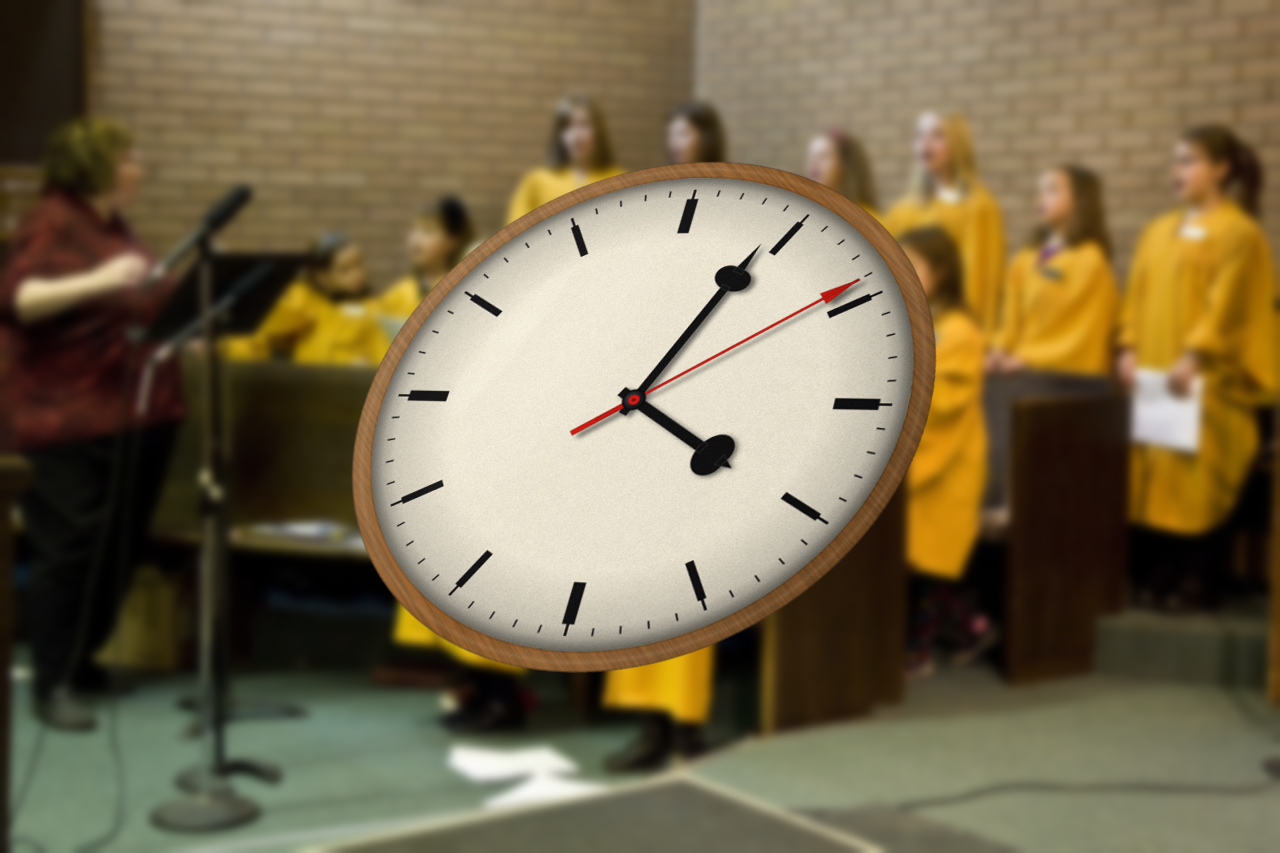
**4:04:09**
